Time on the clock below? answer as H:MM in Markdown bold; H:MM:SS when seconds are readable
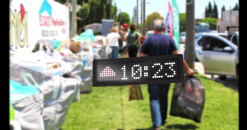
**10:23**
